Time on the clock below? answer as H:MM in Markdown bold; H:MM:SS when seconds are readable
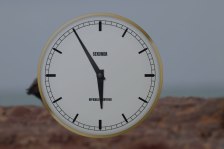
**5:55**
